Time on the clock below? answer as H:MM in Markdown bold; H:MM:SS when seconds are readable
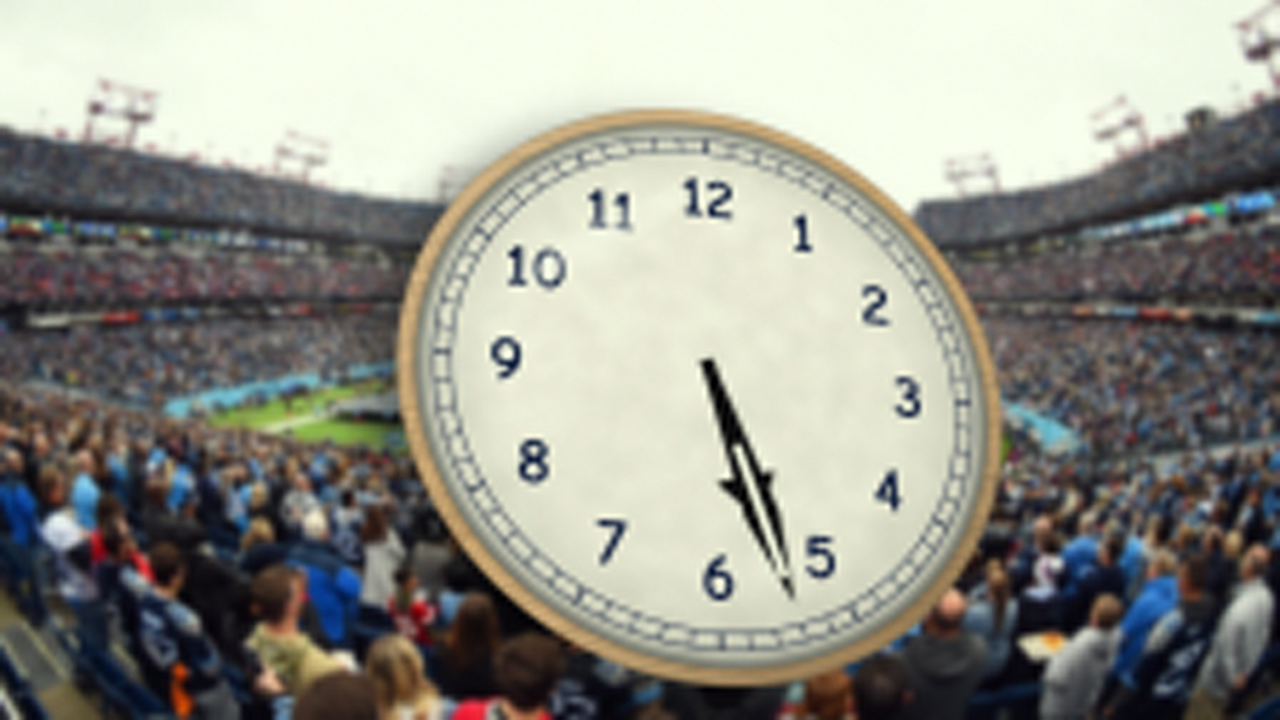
**5:27**
